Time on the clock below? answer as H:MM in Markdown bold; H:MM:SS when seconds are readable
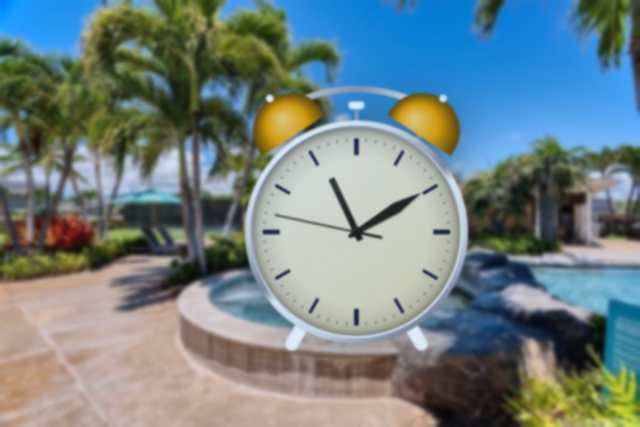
**11:09:47**
